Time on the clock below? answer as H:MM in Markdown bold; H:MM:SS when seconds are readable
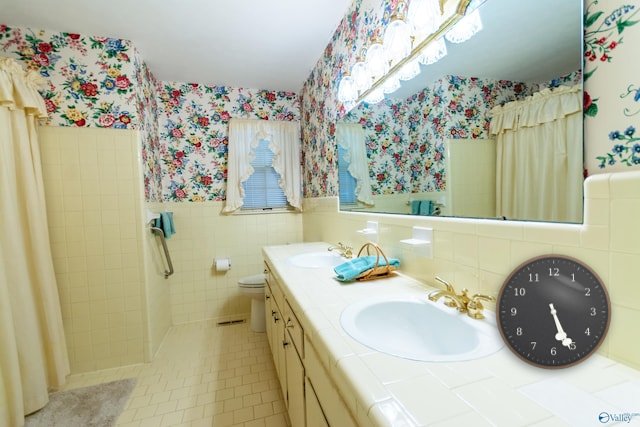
**5:26**
